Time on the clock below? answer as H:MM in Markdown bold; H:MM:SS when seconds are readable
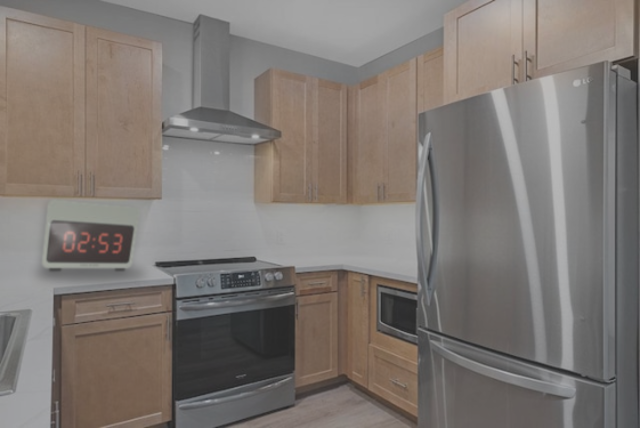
**2:53**
